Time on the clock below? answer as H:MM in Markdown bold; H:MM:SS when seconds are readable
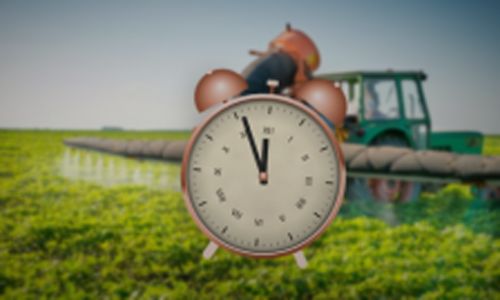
**11:56**
